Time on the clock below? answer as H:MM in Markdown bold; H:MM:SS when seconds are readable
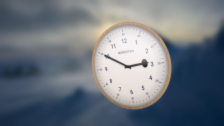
**2:50**
